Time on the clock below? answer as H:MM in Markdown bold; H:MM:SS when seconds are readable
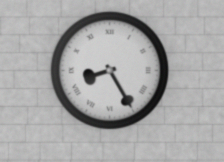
**8:25**
